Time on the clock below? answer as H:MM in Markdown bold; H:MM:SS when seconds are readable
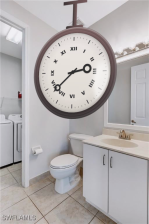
**2:38**
